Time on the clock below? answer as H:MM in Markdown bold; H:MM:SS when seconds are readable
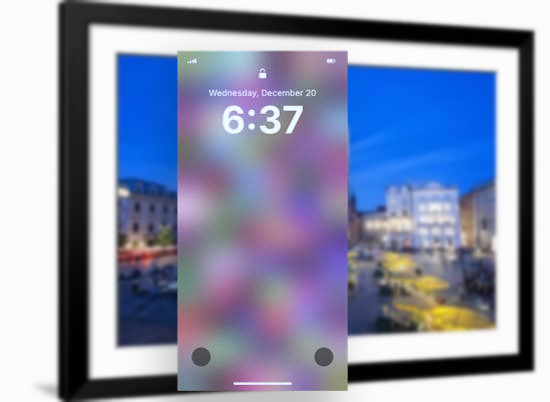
**6:37**
